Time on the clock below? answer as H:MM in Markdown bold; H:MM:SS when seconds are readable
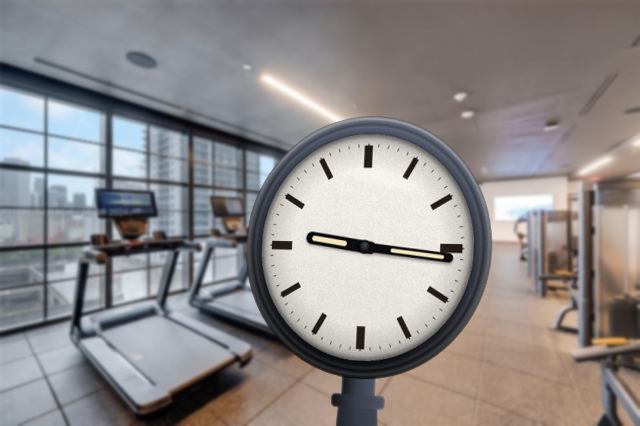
**9:16**
